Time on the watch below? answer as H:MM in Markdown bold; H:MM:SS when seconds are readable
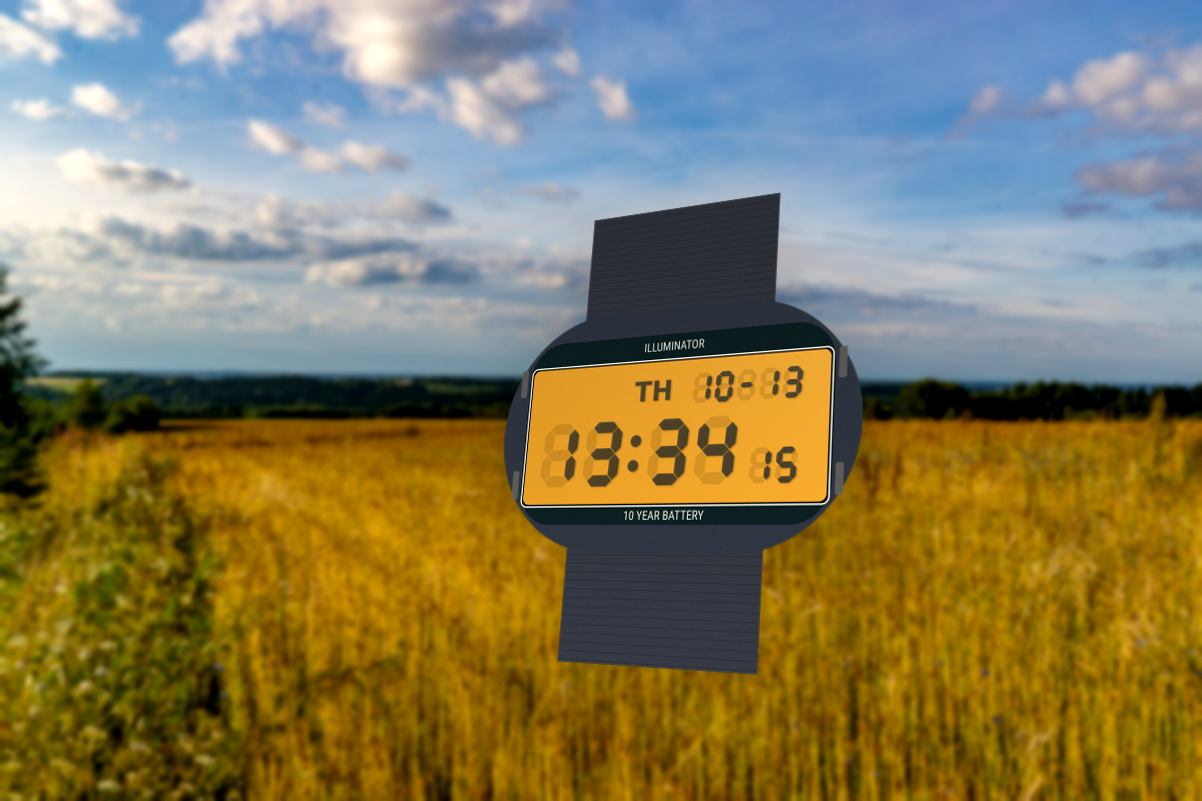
**13:34:15**
